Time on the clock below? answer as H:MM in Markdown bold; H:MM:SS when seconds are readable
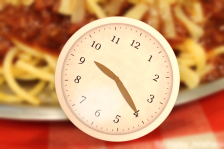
**9:20**
